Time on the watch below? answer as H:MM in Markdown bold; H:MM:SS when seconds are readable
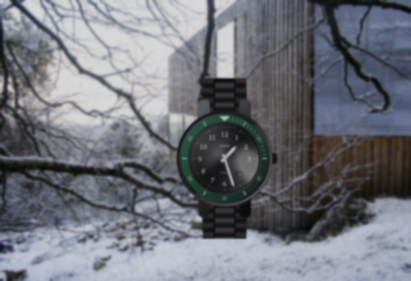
**1:27**
